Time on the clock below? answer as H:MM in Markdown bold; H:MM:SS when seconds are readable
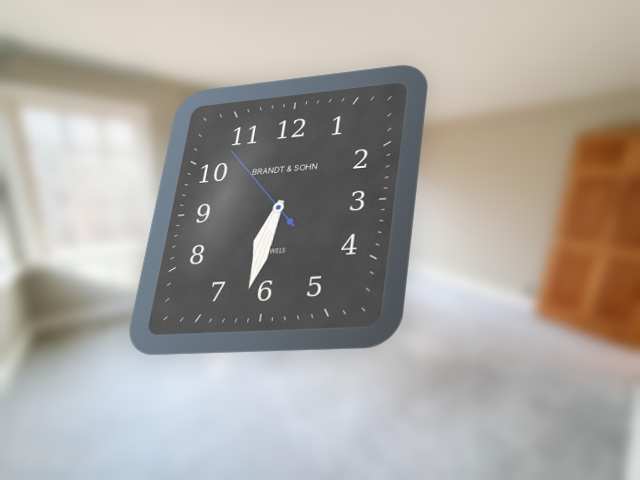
**6:31:53**
